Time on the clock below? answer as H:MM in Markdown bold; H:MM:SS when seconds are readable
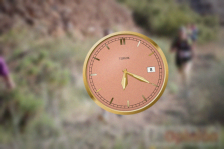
**6:20**
